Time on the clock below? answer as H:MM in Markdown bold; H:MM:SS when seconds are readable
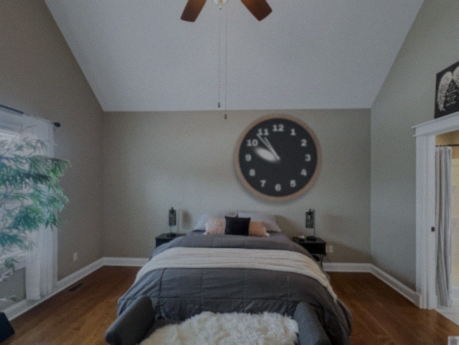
**10:53**
